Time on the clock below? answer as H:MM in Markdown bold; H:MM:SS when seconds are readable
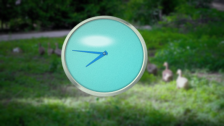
**7:46**
